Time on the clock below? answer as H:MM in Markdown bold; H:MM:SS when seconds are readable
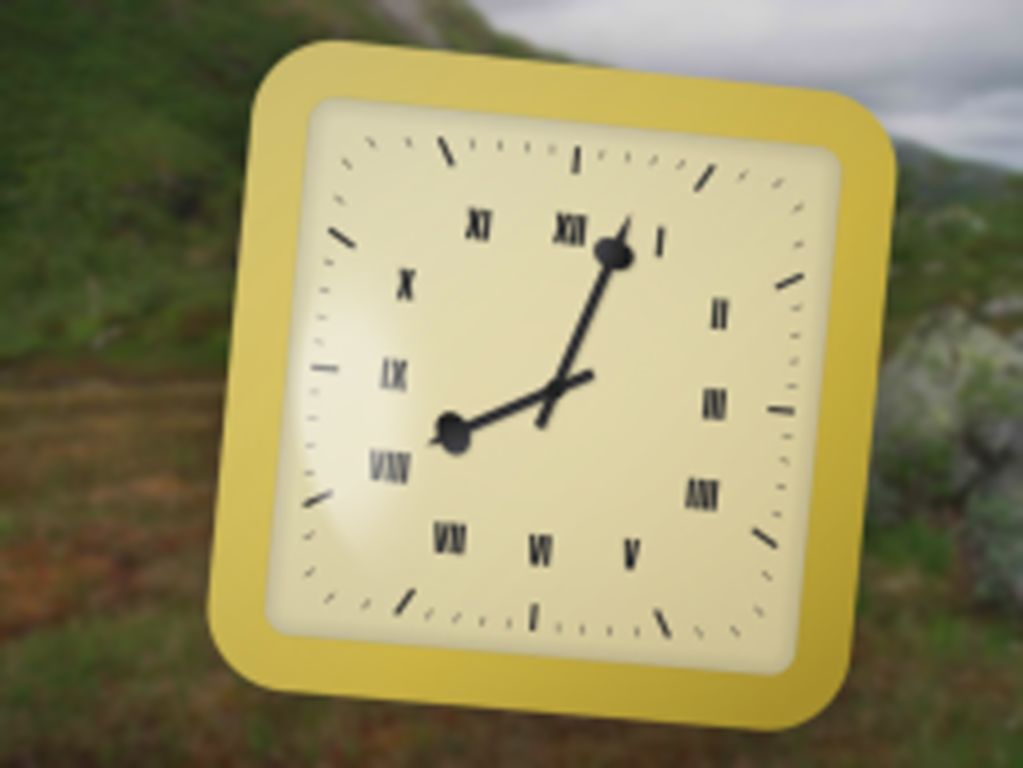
**8:03**
